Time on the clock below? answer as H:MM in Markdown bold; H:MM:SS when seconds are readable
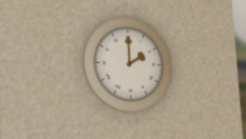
**2:00**
